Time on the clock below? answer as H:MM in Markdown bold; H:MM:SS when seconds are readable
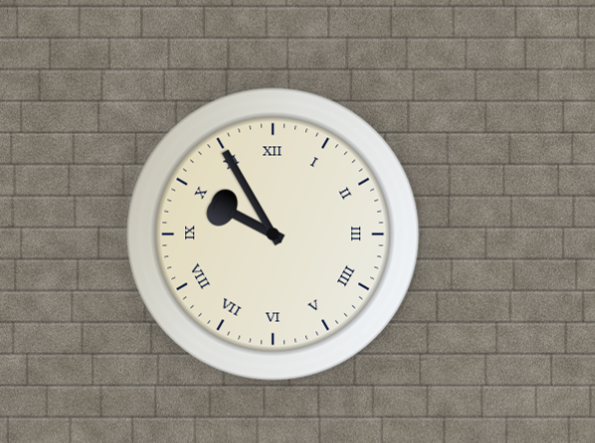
**9:55**
